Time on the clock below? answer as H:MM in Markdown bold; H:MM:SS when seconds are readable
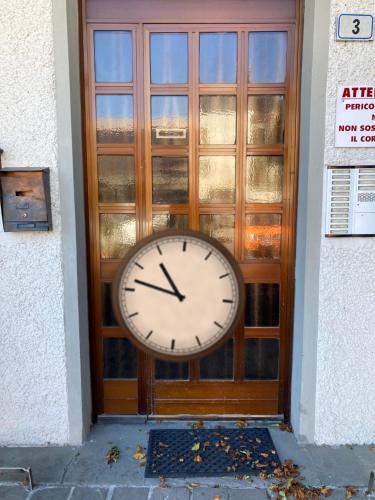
**10:47**
